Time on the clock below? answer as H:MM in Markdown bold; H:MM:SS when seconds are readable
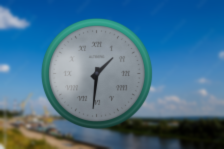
**1:31**
